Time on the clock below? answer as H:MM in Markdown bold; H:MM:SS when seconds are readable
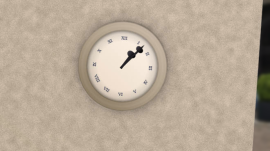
**1:07**
